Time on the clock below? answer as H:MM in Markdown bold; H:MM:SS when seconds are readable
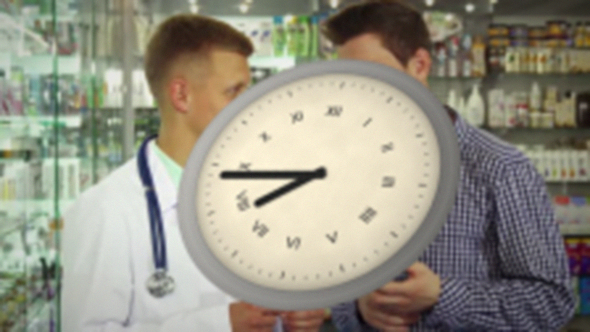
**7:44**
